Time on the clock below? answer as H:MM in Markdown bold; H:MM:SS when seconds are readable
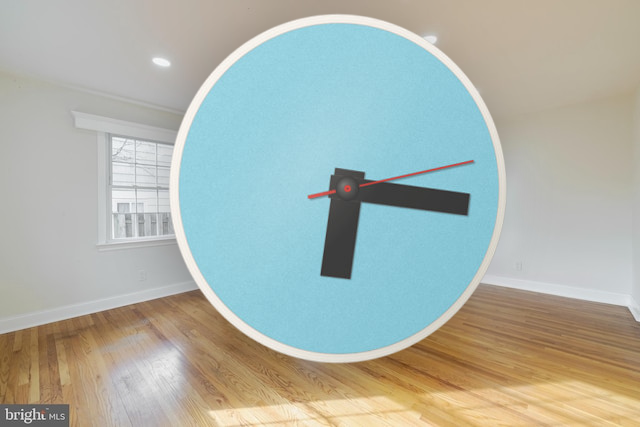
**6:16:13**
